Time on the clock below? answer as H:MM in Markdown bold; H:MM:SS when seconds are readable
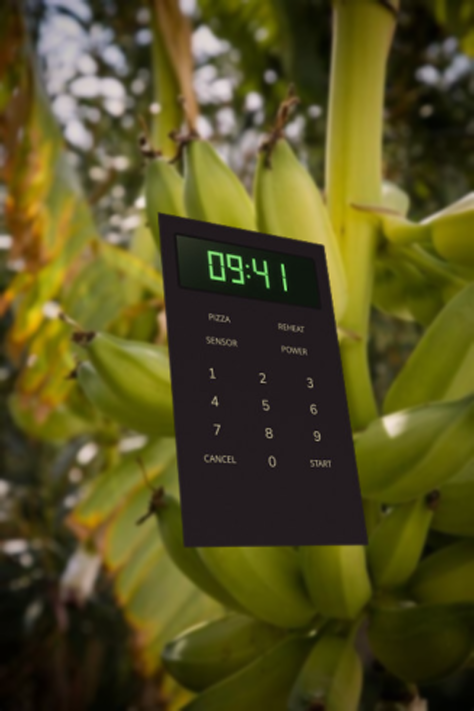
**9:41**
